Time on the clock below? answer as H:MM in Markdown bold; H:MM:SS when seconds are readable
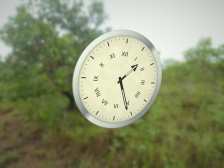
**1:26**
